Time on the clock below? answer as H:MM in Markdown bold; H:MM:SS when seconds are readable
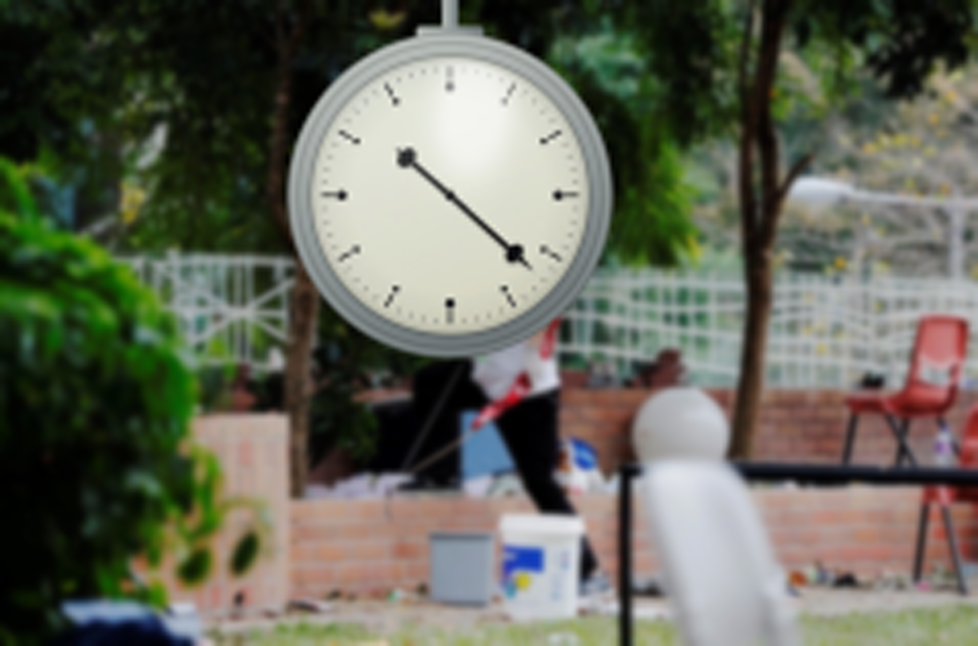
**10:22**
